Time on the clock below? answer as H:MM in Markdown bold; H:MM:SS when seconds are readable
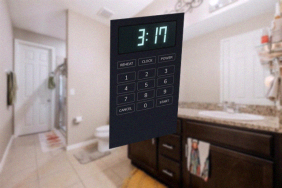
**3:17**
